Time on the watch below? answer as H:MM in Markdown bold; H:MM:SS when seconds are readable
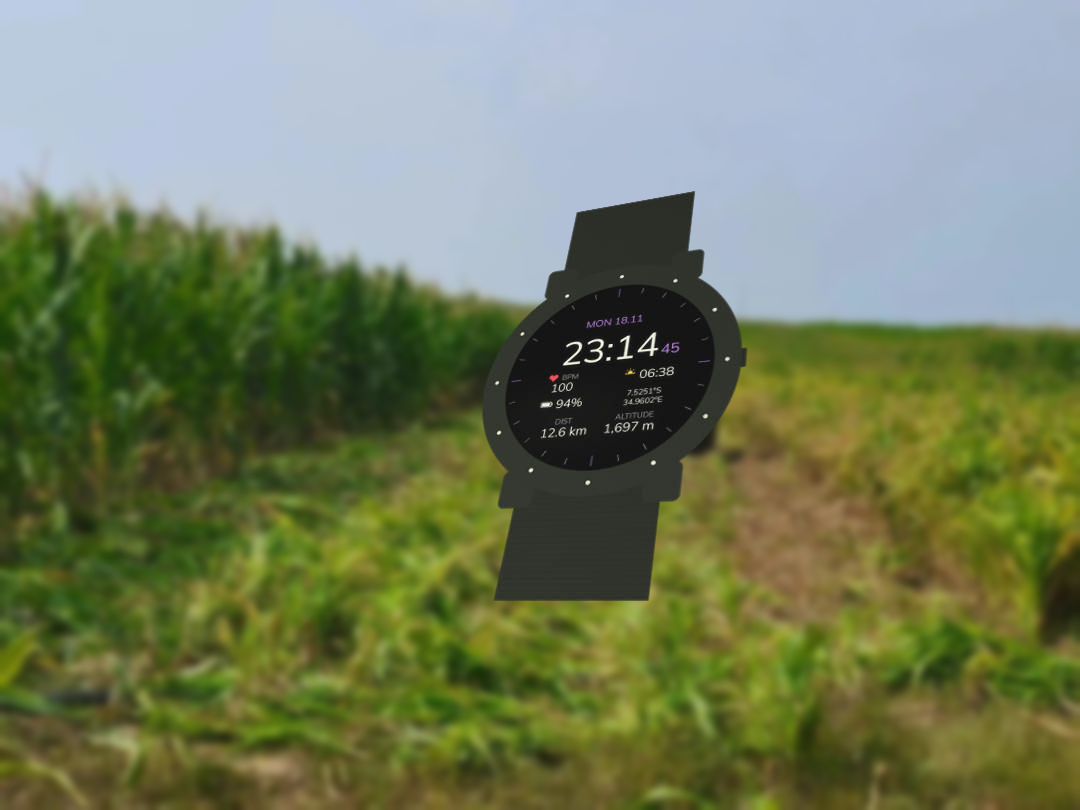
**23:14:45**
